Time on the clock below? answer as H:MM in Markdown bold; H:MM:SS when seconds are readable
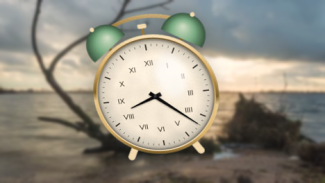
**8:22**
